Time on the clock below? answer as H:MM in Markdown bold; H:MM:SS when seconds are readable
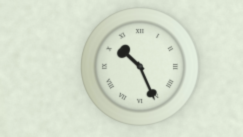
**10:26**
